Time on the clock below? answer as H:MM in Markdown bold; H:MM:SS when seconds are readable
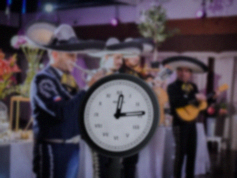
**12:14**
